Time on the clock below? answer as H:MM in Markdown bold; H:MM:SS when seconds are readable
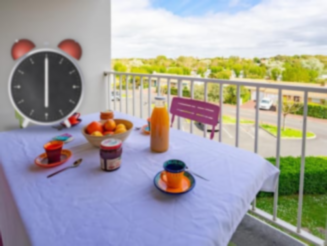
**6:00**
